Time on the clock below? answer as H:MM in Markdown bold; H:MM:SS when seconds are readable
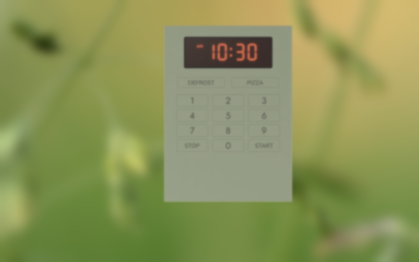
**10:30**
